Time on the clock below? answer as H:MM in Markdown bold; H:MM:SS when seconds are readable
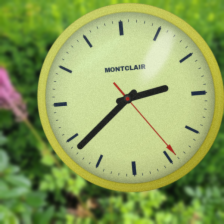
**2:38:24**
